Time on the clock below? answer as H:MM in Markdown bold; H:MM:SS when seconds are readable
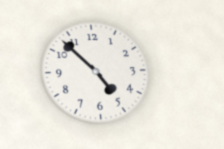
**4:53**
